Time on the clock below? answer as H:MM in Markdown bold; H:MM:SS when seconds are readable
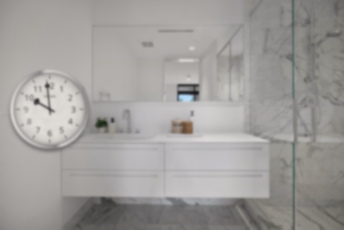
**9:59**
